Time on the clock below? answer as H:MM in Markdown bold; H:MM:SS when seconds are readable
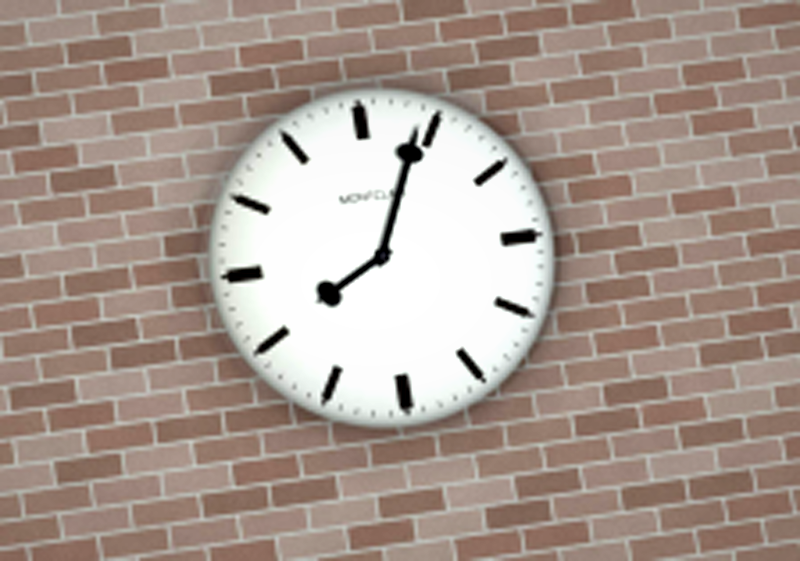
**8:04**
